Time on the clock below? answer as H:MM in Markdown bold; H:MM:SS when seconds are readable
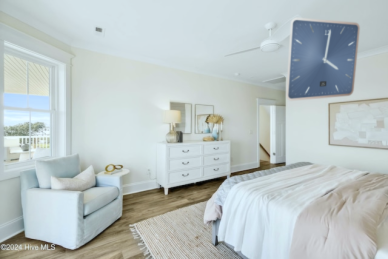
**4:01**
